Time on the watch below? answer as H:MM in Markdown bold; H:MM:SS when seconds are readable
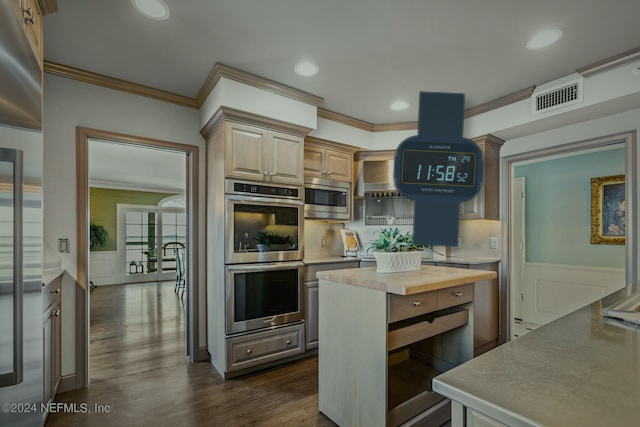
**11:58**
